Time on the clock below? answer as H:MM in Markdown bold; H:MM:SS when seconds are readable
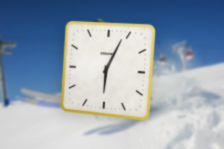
**6:04**
